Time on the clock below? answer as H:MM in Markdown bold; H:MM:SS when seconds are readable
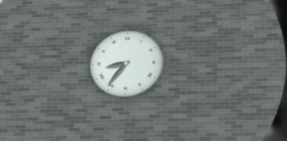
**8:36**
